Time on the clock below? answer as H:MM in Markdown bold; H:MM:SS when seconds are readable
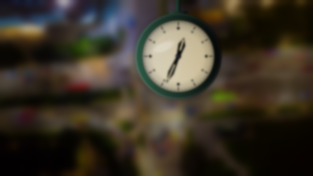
**12:34**
